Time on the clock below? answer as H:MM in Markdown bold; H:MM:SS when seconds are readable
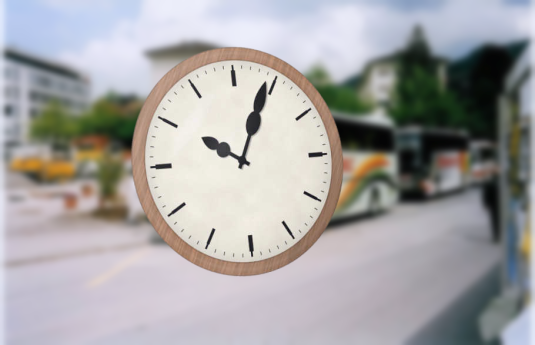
**10:04**
